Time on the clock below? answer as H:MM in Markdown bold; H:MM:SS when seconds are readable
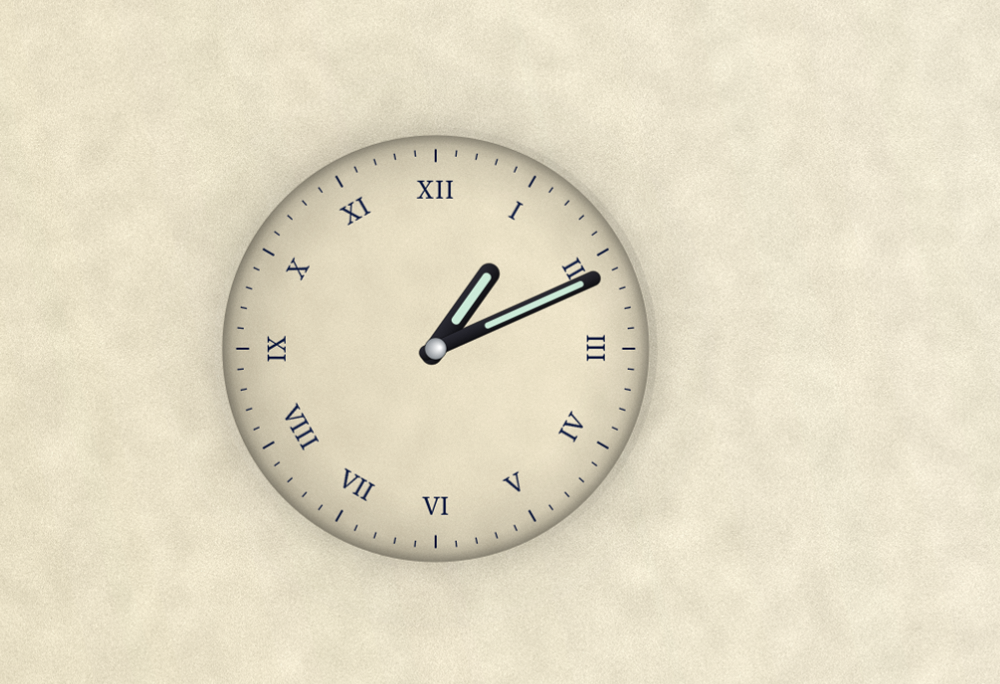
**1:11**
